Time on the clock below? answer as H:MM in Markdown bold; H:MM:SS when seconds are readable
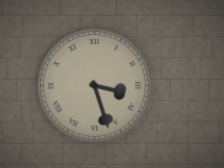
**3:27**
